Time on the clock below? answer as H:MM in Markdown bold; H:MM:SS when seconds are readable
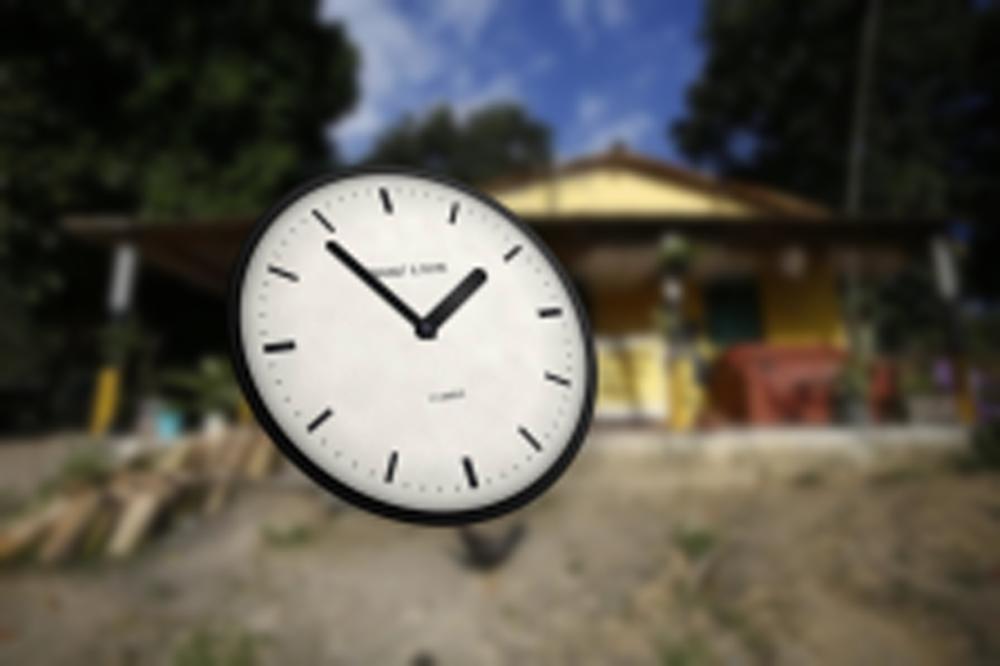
**1:54**
